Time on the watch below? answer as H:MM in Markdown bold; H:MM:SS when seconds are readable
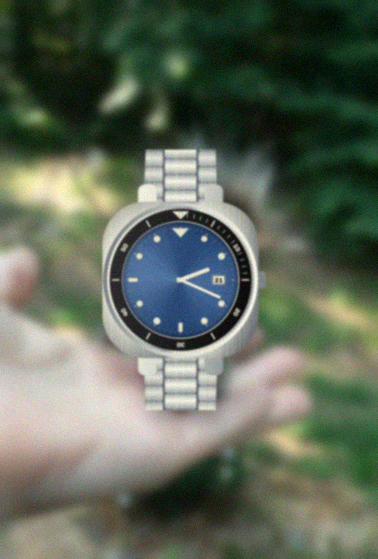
**2:19**
